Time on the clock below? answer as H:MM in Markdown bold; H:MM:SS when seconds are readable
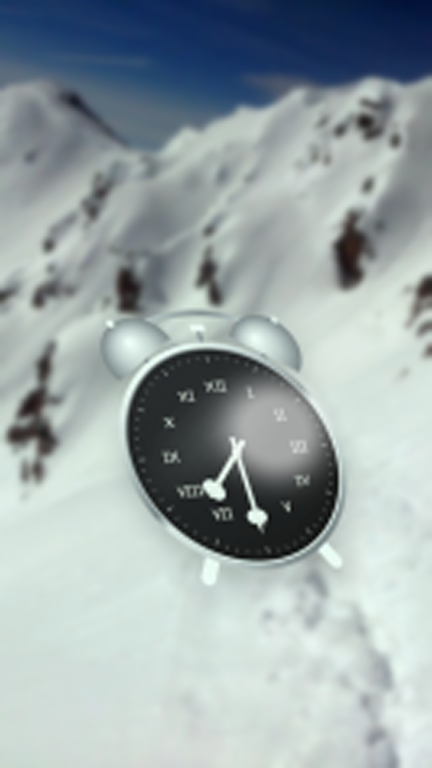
**7:30**
